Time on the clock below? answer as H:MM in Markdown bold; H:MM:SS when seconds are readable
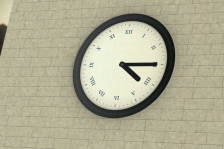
**4:15**
